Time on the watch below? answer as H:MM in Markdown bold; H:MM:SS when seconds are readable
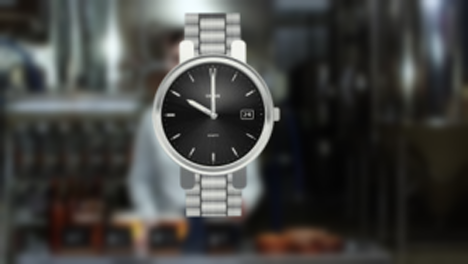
**10:00**
